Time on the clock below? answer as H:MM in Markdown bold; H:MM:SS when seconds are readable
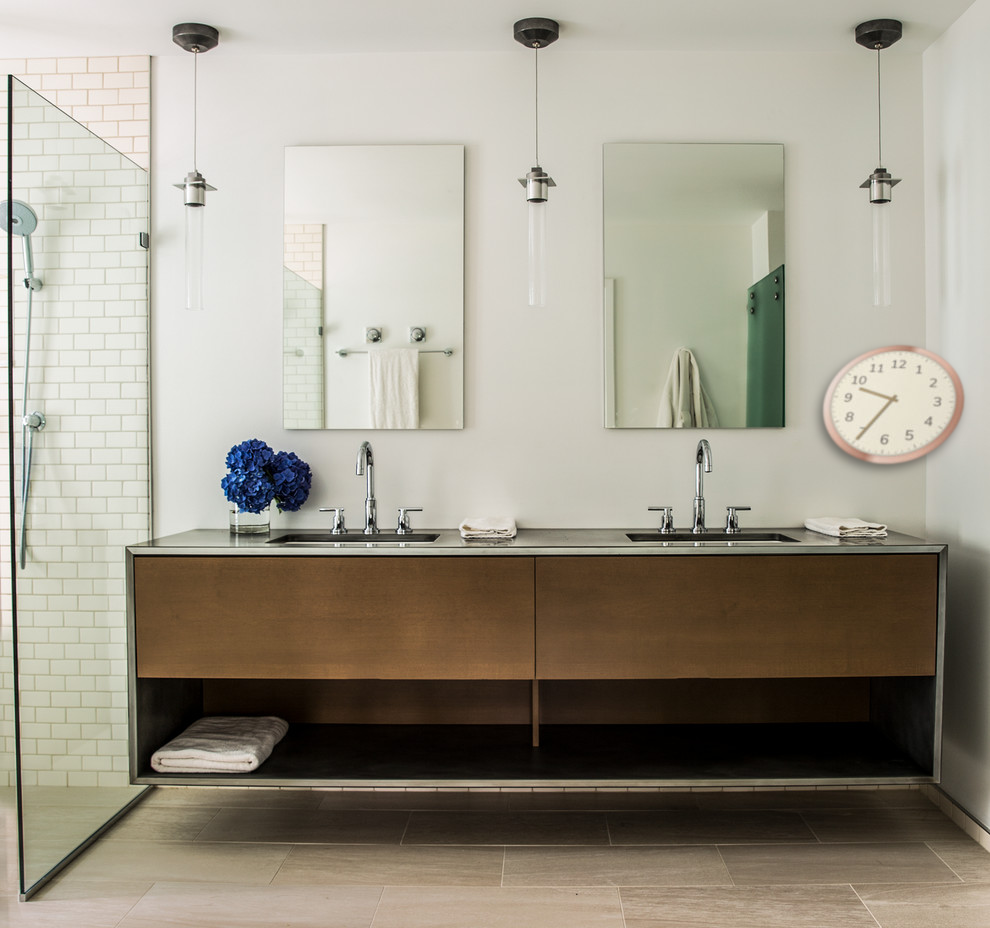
**9:35**
